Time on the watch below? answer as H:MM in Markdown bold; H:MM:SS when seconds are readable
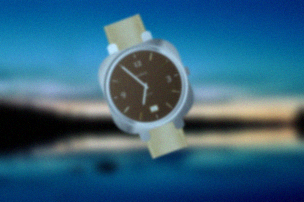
**6:55**
